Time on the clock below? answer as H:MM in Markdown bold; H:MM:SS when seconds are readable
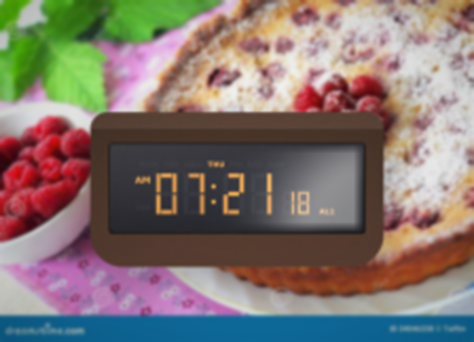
**7:21:18**
